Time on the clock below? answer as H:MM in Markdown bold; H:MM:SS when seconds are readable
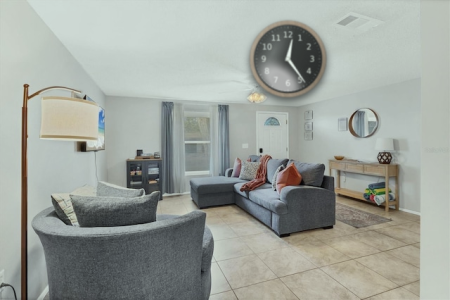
**12:24**
